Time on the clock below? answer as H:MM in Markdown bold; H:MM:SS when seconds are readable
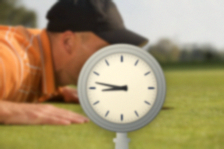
**8:47**
